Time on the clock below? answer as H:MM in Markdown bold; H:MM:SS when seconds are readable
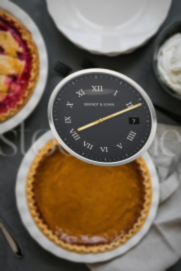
**8:11**
